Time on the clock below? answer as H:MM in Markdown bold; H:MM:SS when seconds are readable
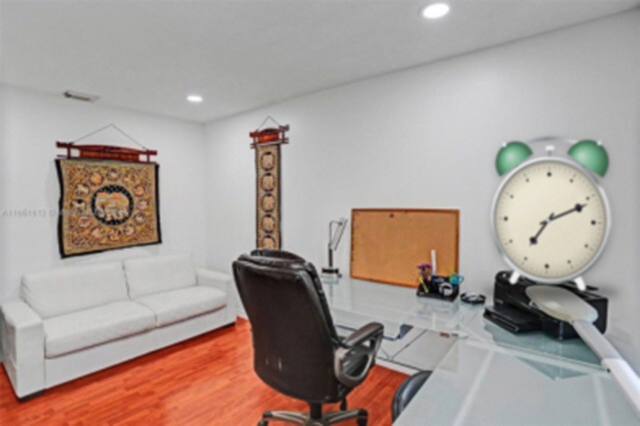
**7:11**
